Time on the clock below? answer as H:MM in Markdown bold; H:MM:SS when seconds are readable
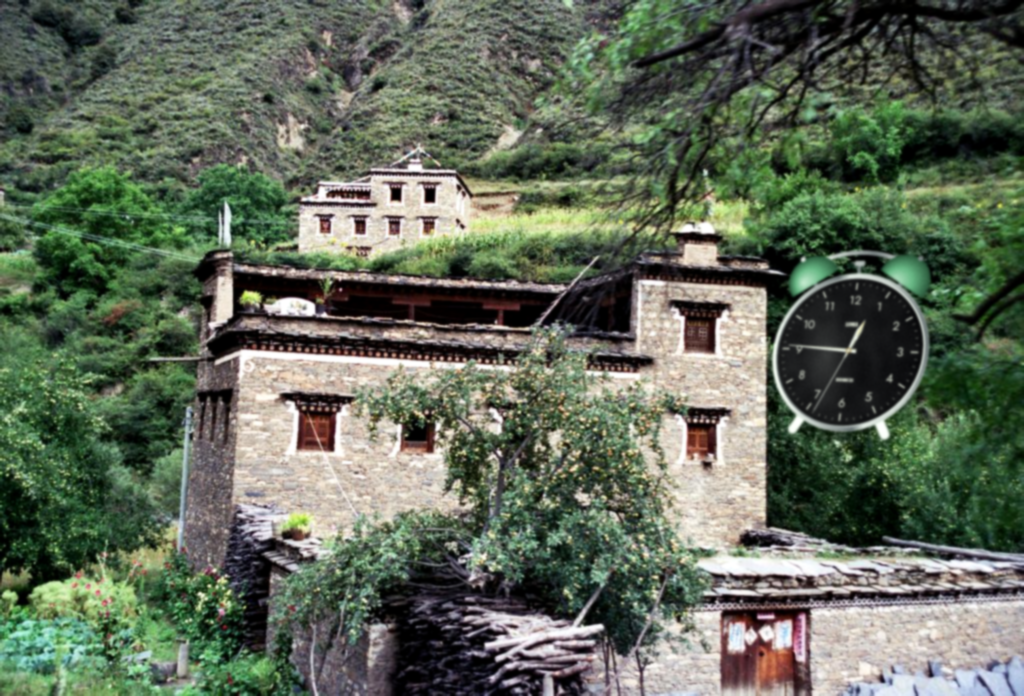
**12:45:34**
